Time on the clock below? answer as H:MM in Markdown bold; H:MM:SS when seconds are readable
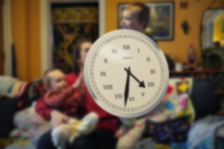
**4:32**
